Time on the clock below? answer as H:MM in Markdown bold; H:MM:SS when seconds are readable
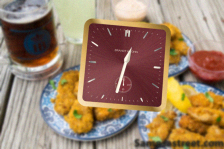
**12:32**
